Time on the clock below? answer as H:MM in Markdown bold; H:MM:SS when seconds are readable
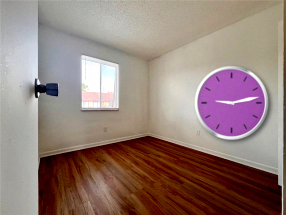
**9:13**
